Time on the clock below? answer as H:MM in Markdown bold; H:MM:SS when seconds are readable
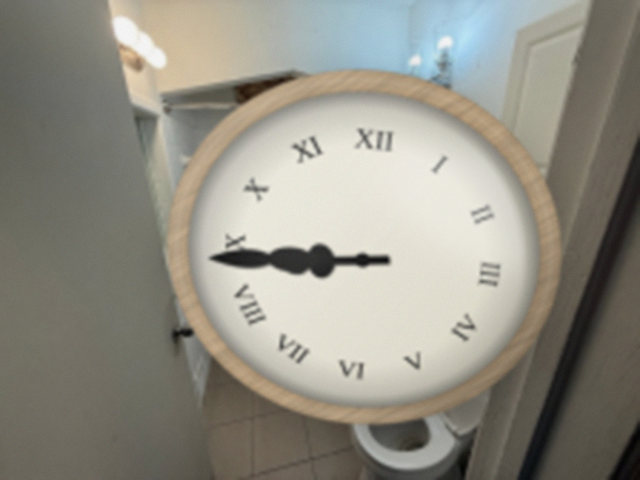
**8:44**
